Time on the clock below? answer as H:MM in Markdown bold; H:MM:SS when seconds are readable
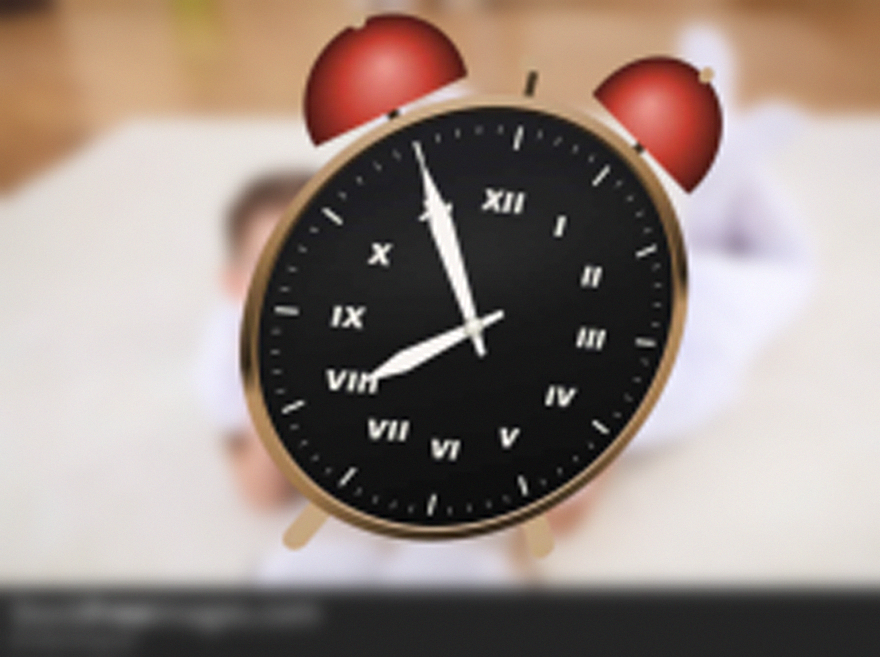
**7:55**
